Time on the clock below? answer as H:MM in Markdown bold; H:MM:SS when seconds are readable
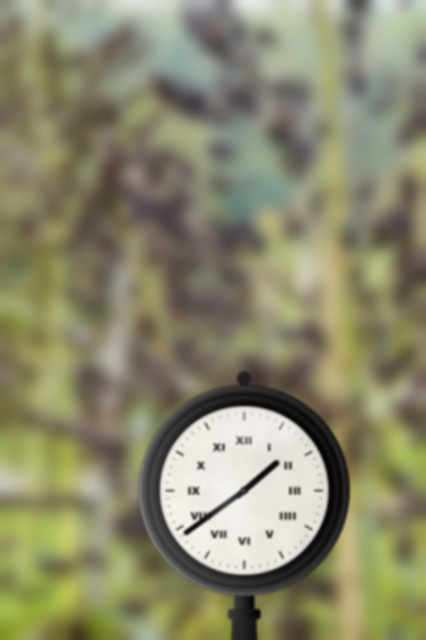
**1:39**
